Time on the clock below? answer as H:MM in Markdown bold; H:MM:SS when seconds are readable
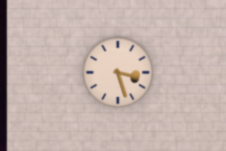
**3:27**
